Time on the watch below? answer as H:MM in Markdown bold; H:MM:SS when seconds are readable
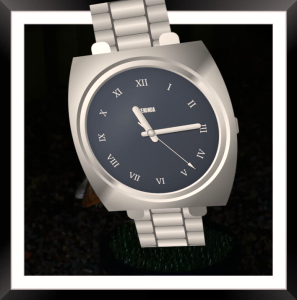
**11:14:23**
